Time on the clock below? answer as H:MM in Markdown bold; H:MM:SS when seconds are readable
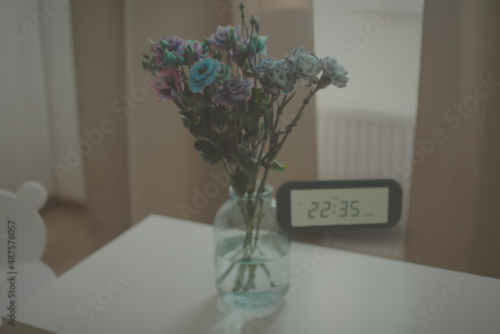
**22:35**
